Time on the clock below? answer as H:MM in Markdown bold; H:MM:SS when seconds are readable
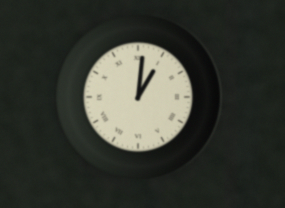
**1:01**
